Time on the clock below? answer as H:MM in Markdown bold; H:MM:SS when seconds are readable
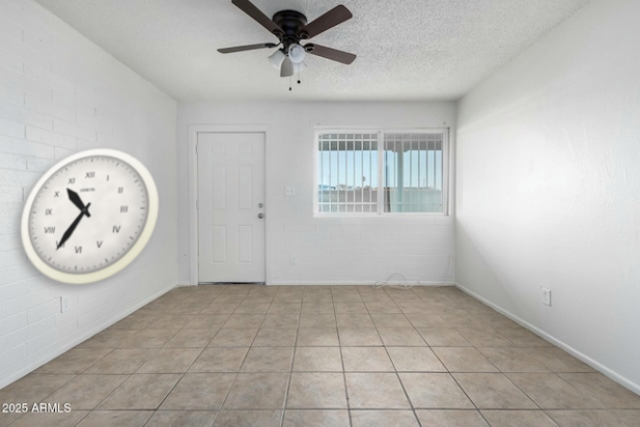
**10:35**
